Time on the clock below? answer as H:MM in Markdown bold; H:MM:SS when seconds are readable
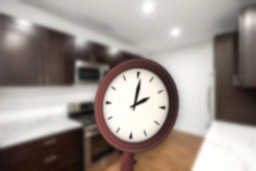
**2:01**
